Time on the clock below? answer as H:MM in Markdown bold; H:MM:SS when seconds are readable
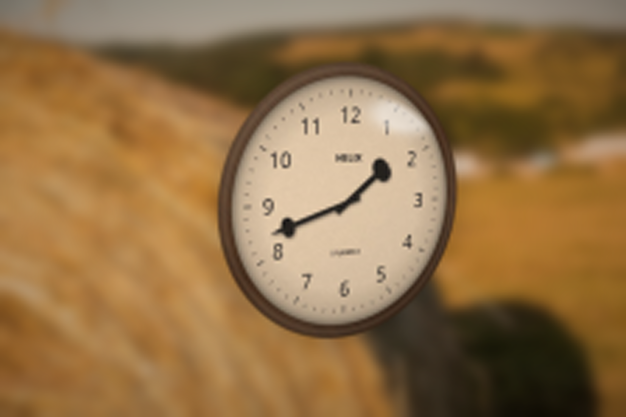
**1:42**
